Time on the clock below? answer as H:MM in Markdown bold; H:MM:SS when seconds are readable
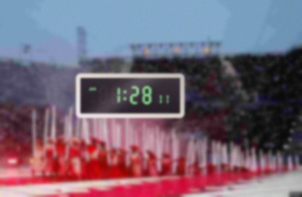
**1:28**
